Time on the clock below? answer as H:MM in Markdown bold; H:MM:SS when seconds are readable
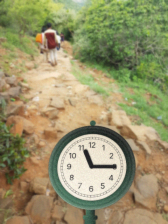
**11:15**
